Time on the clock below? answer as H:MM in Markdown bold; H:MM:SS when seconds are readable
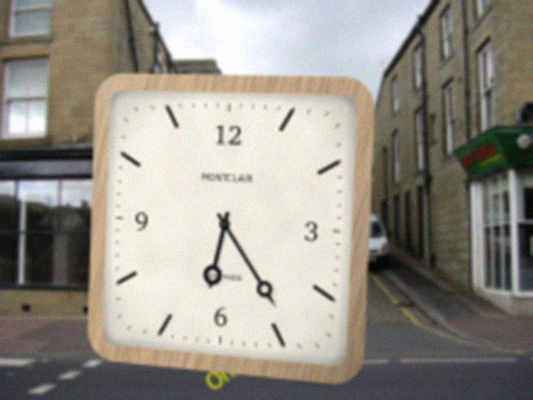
**6:24**
